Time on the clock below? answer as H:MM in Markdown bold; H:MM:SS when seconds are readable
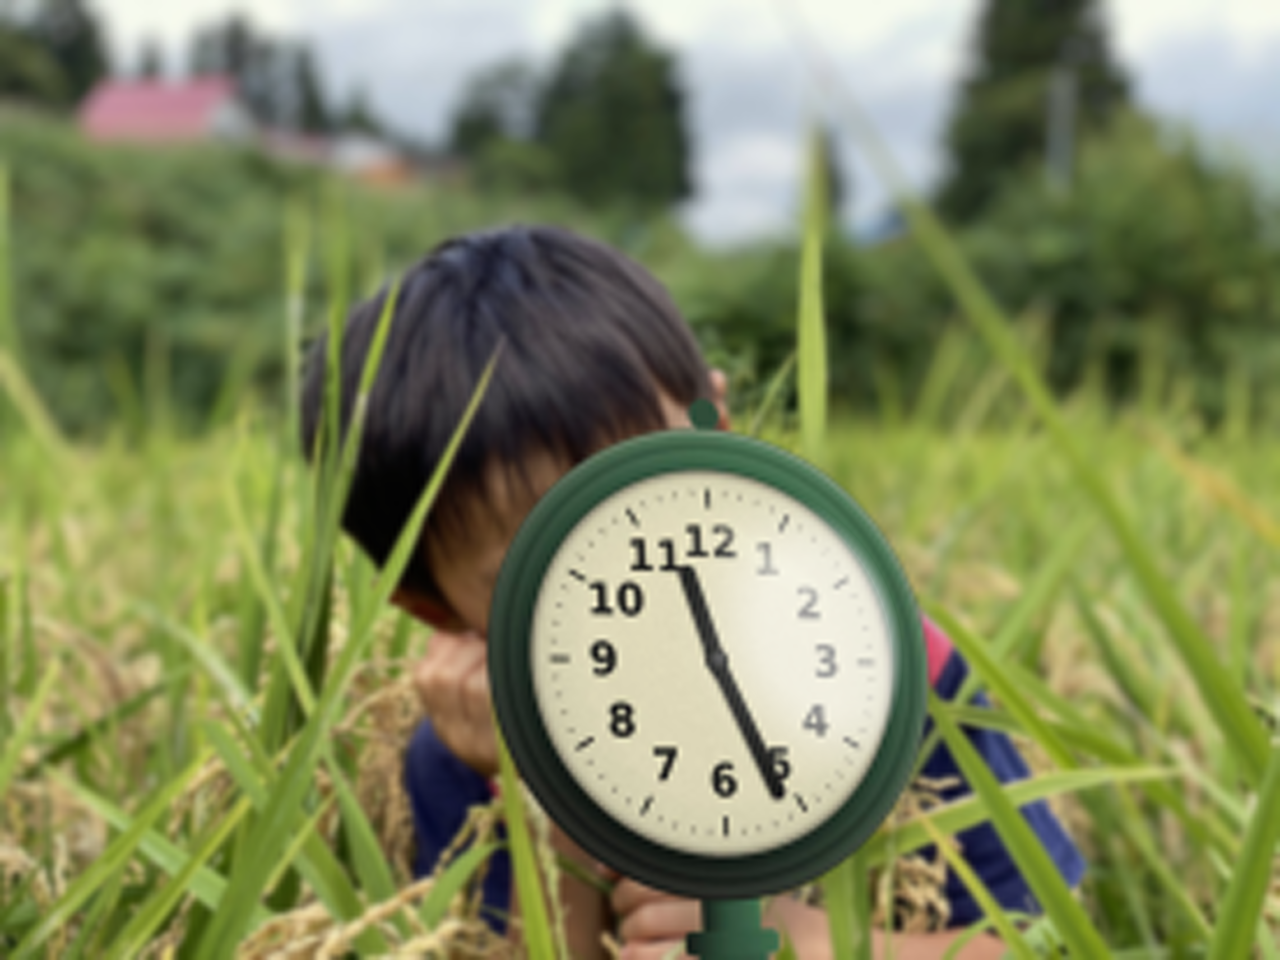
**11:26**
